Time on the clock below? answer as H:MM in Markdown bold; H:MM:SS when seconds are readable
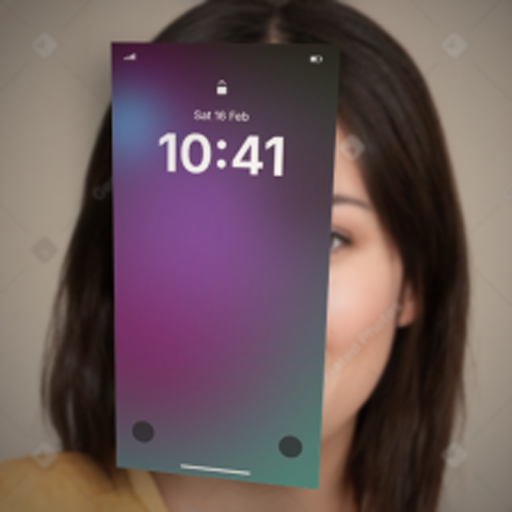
**10:41**
